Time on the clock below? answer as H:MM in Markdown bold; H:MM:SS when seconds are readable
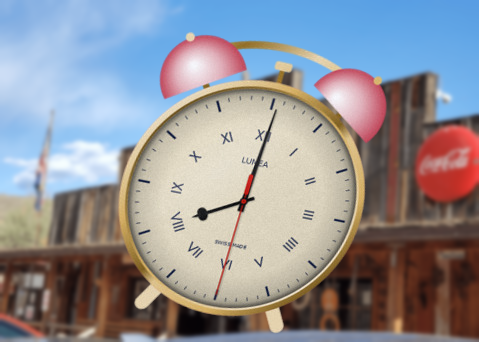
**8:00:30**
